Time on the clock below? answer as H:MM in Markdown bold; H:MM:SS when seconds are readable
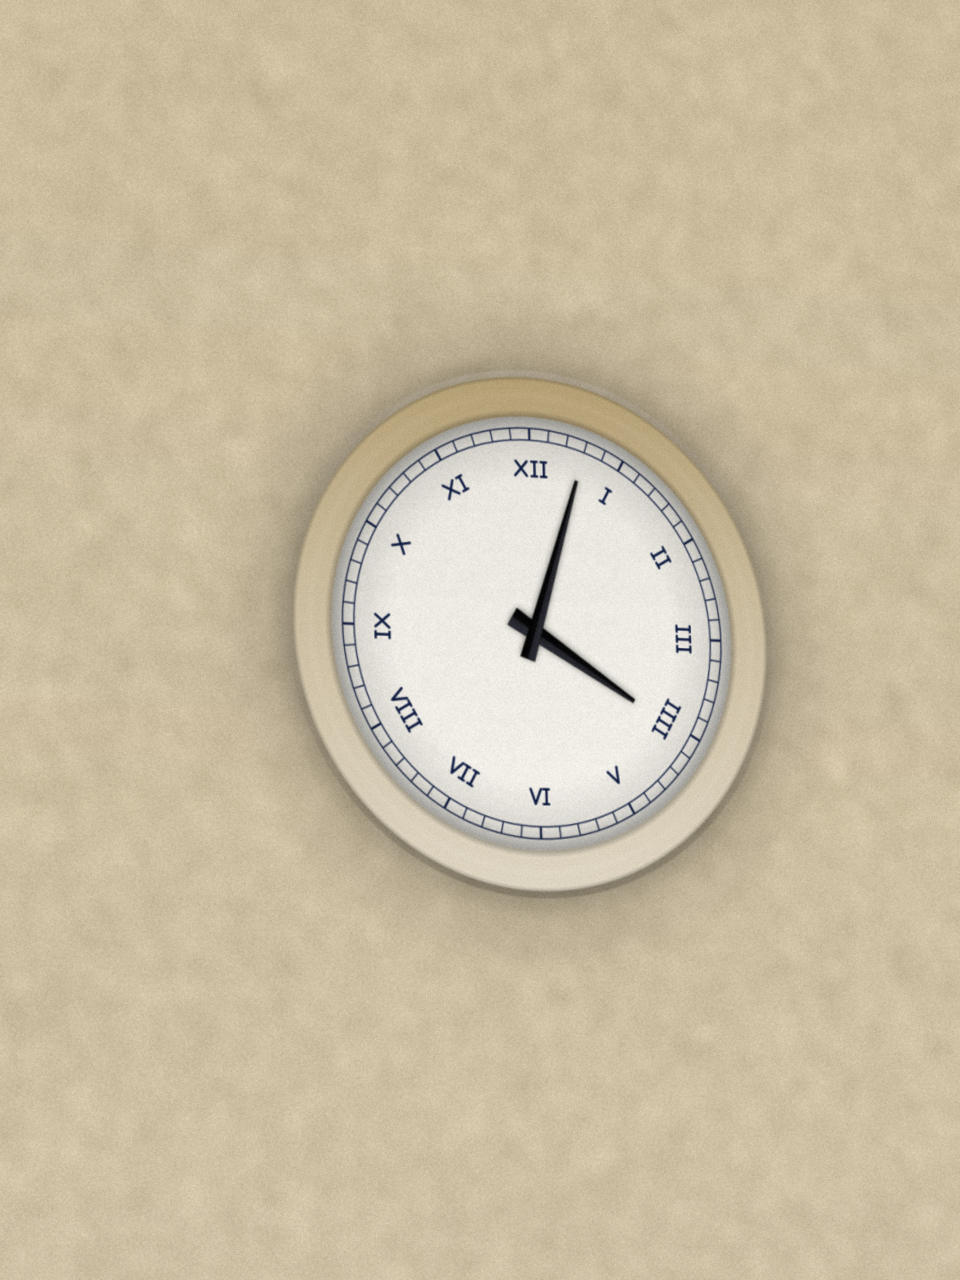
**4:03**
